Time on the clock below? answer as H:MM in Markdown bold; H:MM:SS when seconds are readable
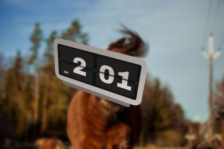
**2:01**
